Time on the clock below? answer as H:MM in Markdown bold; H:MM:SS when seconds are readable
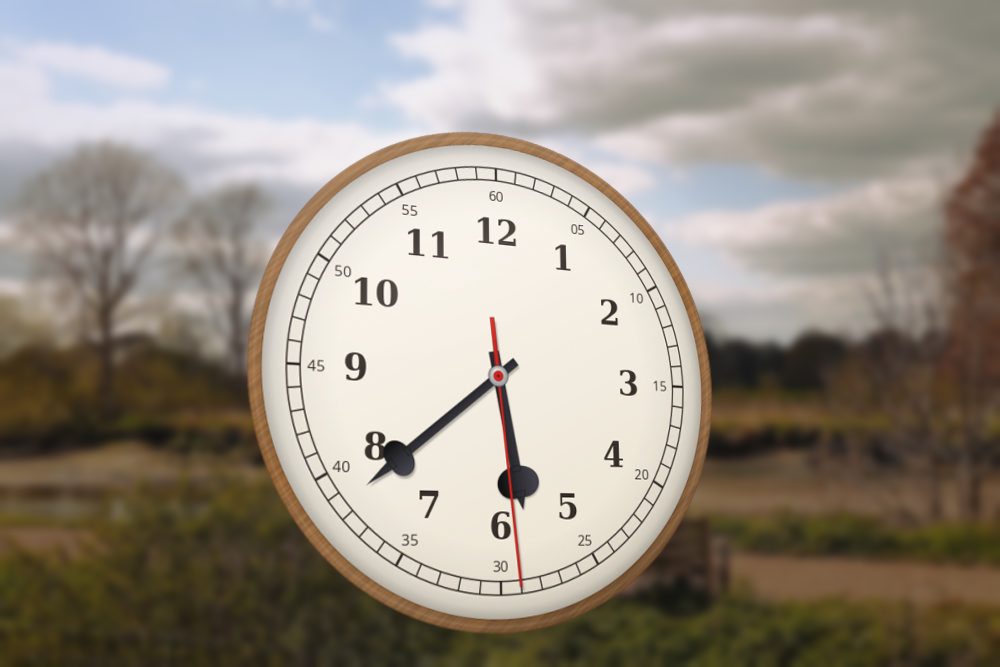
**5:38:29**
